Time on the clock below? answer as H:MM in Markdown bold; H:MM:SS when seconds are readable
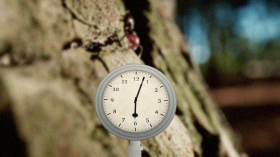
**6:03**
